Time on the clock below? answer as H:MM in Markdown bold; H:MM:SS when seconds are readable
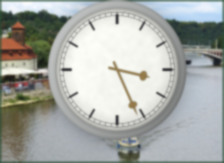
**3:26**
